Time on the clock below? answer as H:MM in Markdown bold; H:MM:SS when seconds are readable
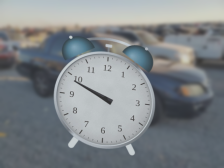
**9:49**
